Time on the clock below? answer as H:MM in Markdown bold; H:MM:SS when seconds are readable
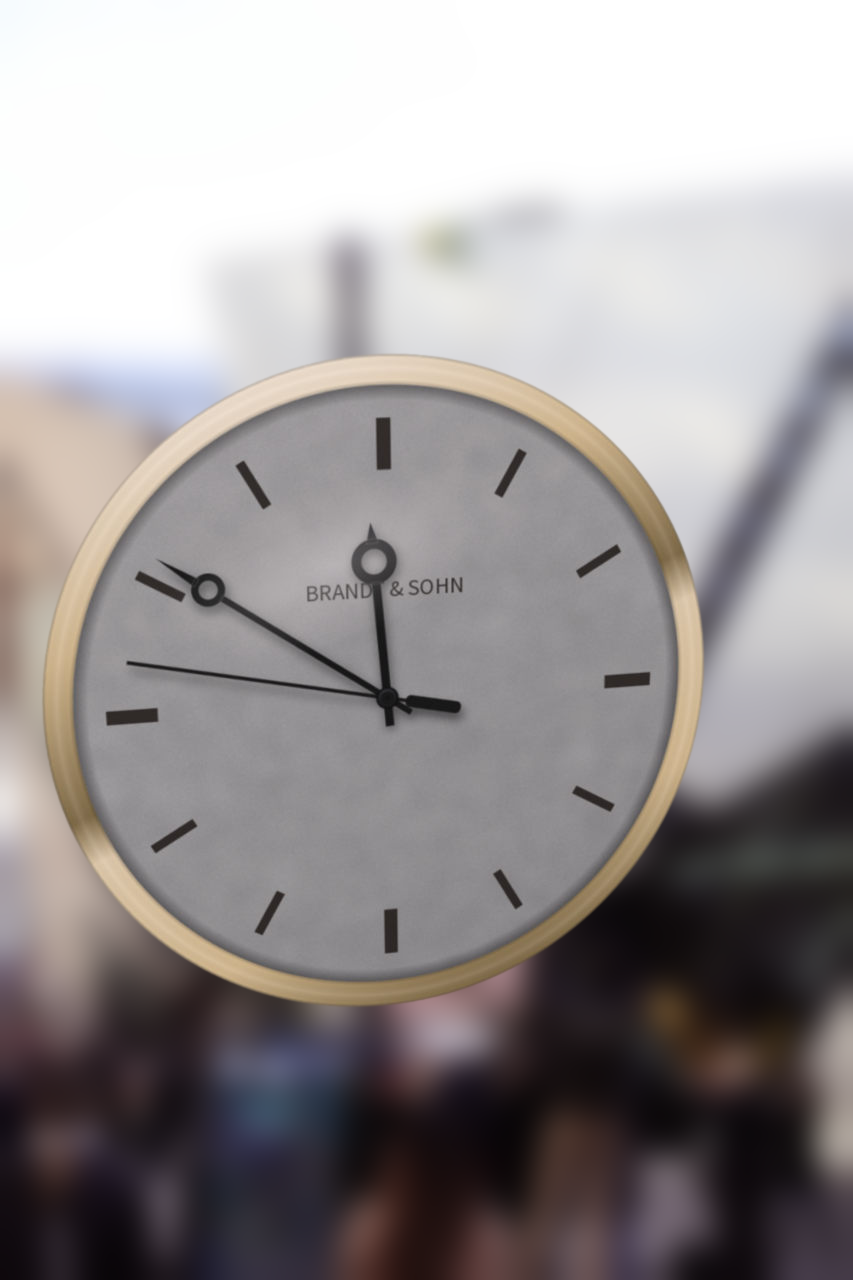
**11:50:47**
